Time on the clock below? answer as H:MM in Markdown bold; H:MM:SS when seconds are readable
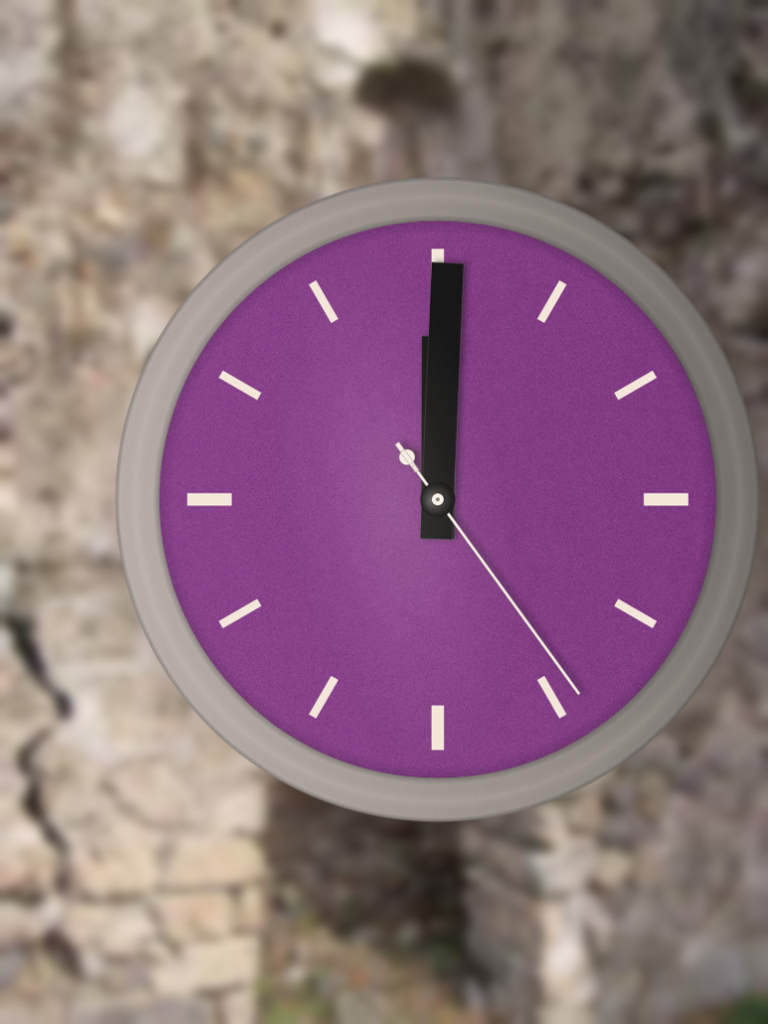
**12:00:24**
